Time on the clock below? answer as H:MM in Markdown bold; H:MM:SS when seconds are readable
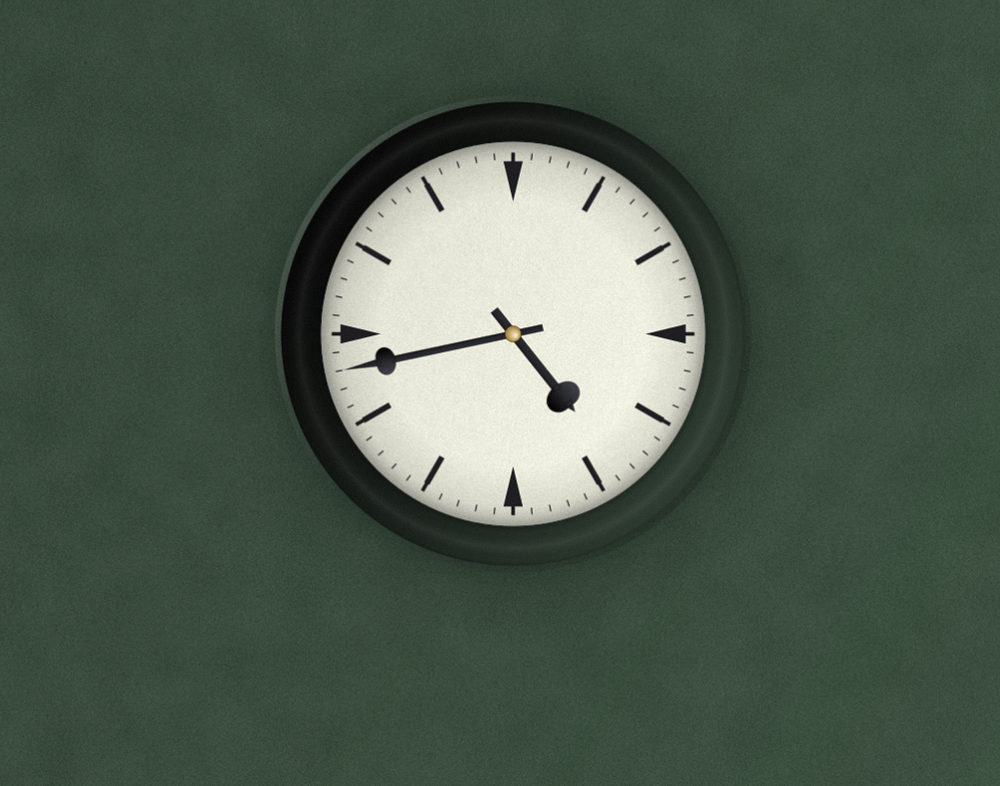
**4:43**
